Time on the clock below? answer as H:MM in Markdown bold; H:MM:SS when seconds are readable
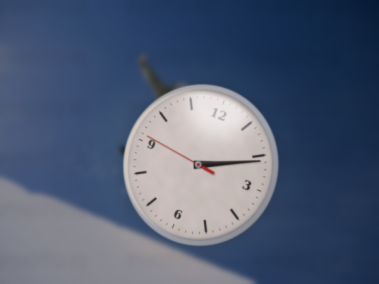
**2:10:46**
